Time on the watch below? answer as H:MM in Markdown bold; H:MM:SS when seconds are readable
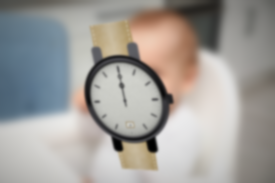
**12:00**
